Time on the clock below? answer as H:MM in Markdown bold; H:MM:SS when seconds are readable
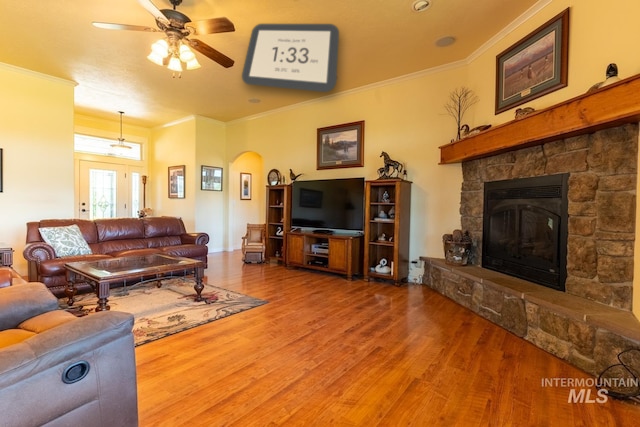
**1:33**
